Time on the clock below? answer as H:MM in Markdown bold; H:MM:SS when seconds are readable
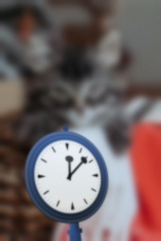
**12:08**
